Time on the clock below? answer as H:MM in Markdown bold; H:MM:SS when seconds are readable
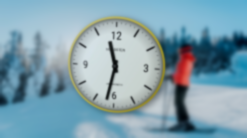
**11:32**
